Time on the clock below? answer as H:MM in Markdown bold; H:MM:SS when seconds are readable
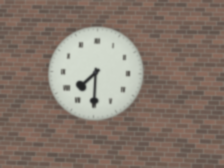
**7:30**
